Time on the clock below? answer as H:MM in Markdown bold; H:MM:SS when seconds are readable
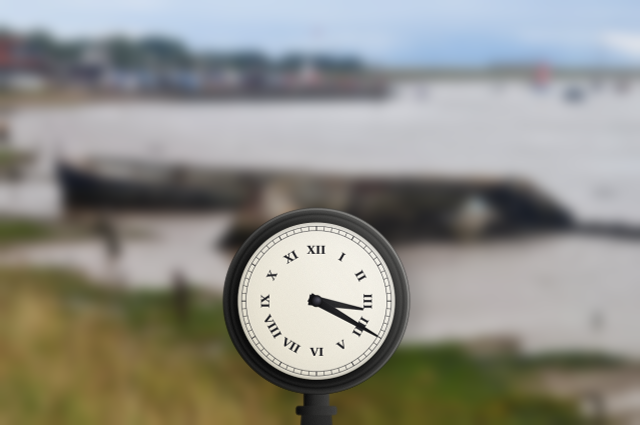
**3:20**
